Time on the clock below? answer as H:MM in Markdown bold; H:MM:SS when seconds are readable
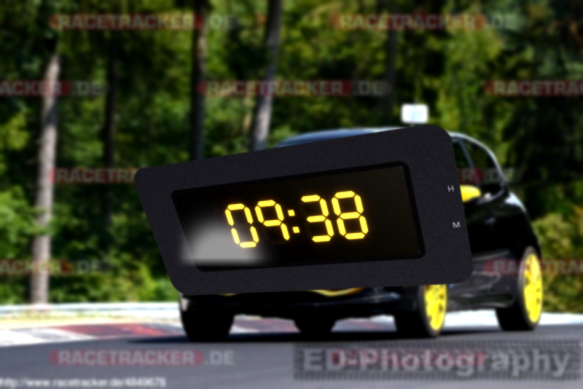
**9:38**
